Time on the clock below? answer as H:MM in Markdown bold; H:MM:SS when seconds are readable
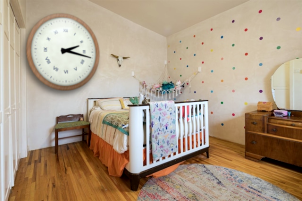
**2:17**
